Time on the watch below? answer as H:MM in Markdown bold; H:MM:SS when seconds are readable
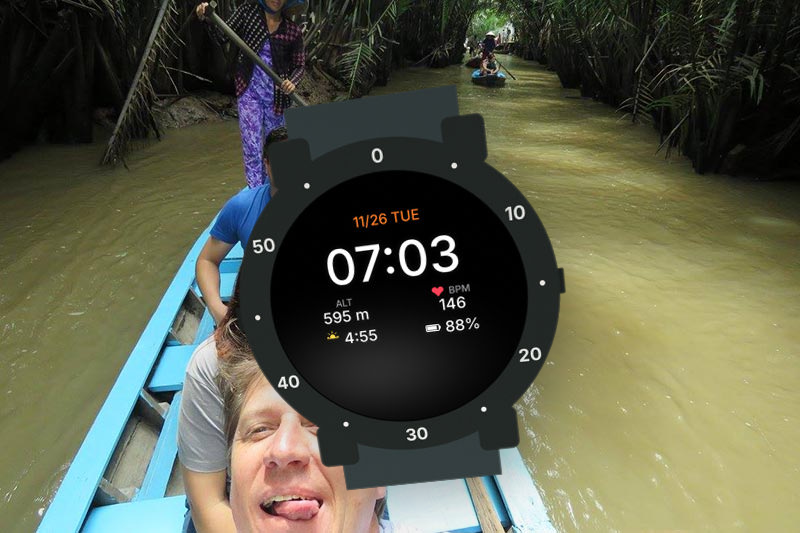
**7:03**
